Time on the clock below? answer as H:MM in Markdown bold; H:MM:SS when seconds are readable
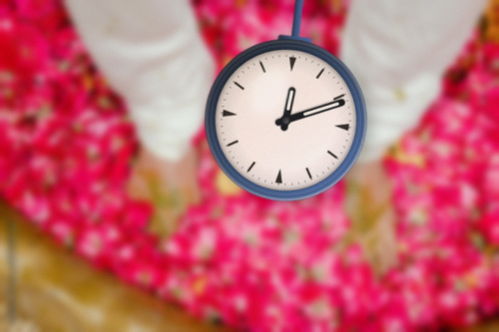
**12:11**
